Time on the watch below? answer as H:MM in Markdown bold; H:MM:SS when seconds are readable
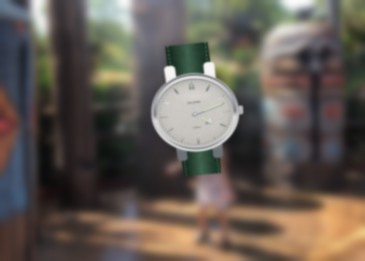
**4:12**
